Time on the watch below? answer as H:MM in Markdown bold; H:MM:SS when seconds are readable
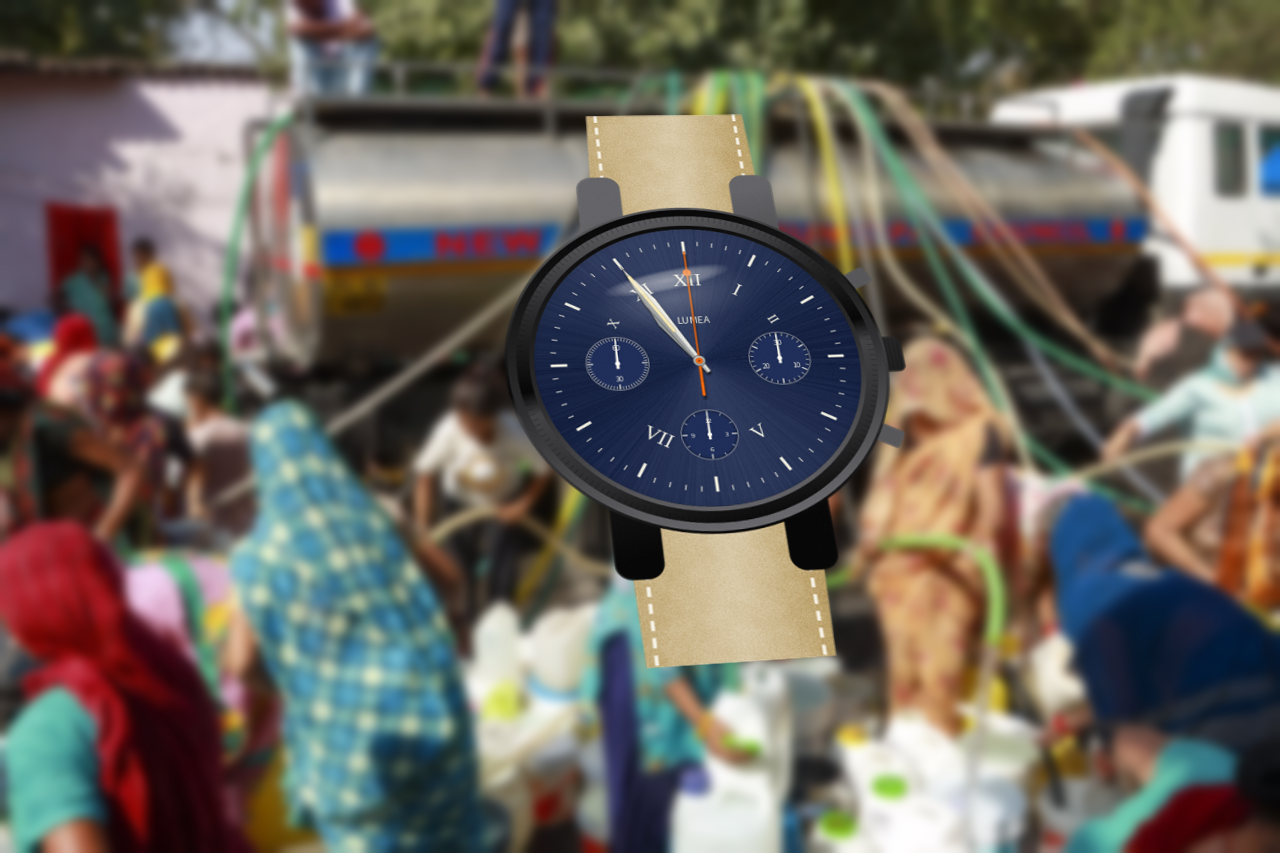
**10:55**
